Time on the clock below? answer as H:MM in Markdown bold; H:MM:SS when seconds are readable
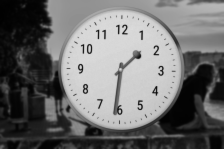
**1:31**
